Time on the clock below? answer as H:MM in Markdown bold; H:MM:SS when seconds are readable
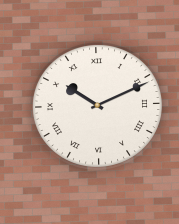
**10:11**
